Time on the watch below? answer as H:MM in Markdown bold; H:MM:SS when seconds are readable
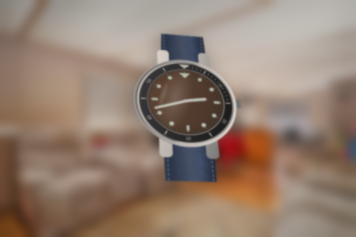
**2:42**
